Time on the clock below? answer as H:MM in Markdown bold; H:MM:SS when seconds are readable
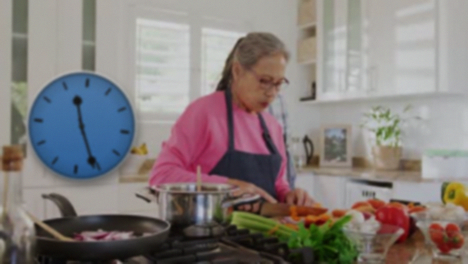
**11:26**
